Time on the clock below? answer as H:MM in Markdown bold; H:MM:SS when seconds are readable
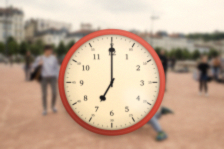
**7:00**
